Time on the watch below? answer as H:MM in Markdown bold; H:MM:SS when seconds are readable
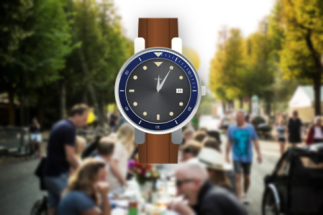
**12:05**
